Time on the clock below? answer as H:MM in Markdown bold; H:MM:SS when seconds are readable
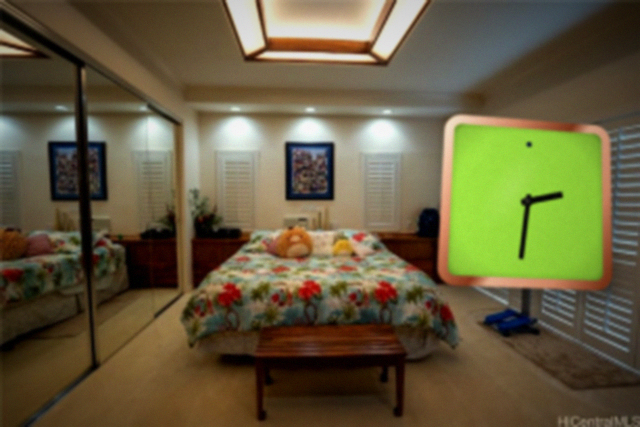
**2:31**
